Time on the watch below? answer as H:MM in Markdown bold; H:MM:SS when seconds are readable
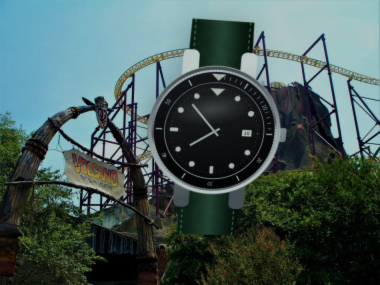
**7:53**
